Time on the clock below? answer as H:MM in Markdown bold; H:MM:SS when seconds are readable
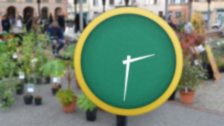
**2:31**
